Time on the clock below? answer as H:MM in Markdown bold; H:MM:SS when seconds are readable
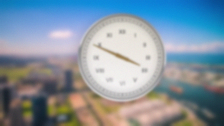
**3:49**
